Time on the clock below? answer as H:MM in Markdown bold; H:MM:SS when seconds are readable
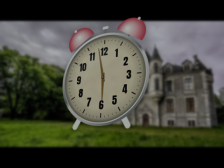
**5:58**
